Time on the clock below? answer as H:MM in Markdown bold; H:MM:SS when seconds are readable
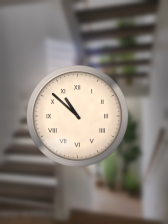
**10:52**
